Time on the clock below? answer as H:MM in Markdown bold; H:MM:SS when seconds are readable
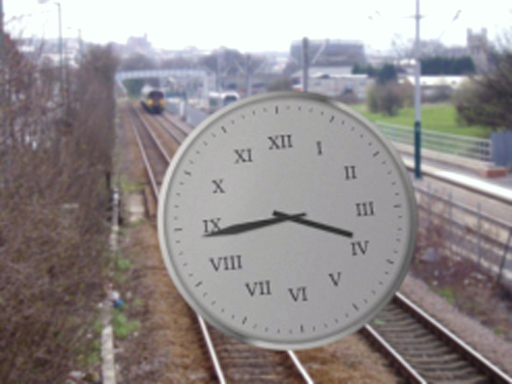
**3:44**
